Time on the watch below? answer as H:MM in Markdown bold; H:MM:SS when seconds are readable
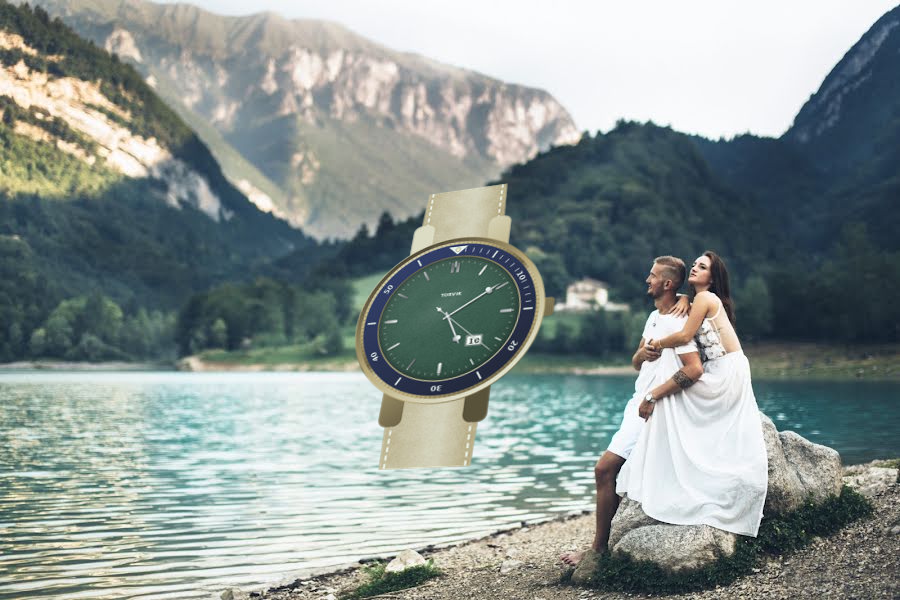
**5:09:22**
